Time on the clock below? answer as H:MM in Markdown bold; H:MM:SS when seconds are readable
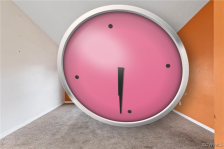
**6:32**
